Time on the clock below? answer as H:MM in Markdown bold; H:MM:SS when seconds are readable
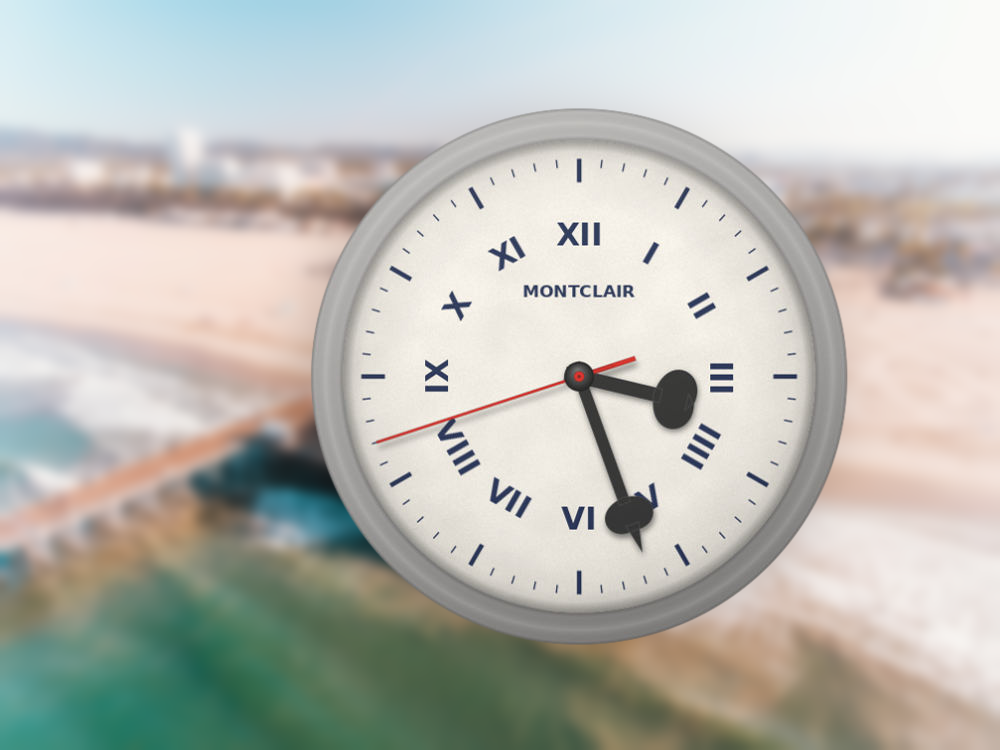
**3:26:42**
